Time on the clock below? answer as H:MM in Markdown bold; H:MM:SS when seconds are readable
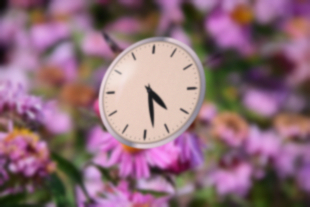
**4:28**
